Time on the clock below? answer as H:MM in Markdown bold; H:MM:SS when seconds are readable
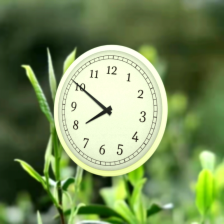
**7:50**
